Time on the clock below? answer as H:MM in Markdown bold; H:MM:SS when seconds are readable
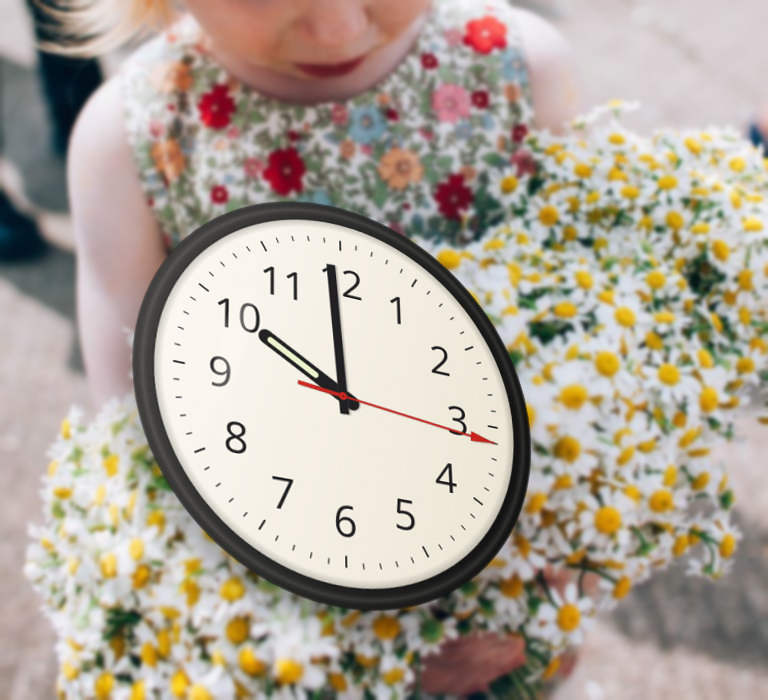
**9:59:16**
